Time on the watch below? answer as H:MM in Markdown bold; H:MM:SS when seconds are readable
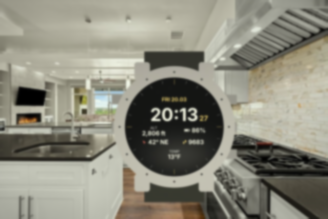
**20:13**
